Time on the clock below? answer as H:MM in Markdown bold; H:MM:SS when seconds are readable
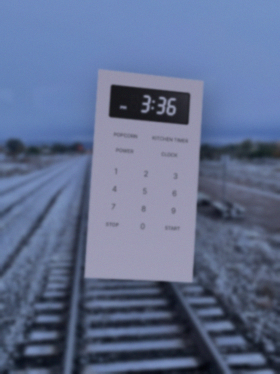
**3:36**
